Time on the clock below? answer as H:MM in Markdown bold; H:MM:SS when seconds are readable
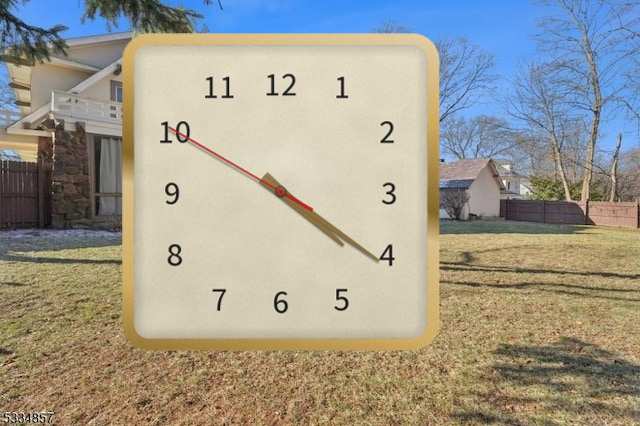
**4:20:50**
